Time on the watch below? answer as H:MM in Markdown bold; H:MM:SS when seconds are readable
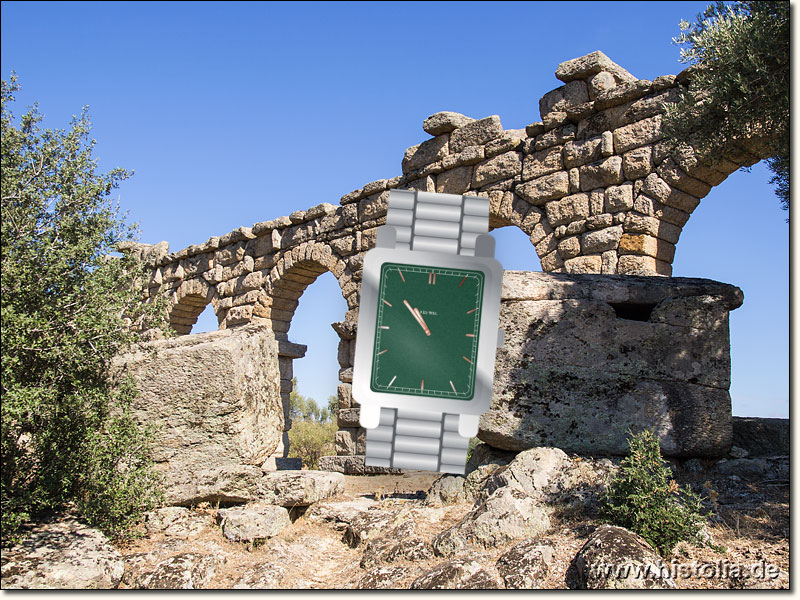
**10:53**
